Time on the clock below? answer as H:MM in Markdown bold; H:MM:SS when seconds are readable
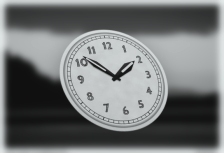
**1:52**
